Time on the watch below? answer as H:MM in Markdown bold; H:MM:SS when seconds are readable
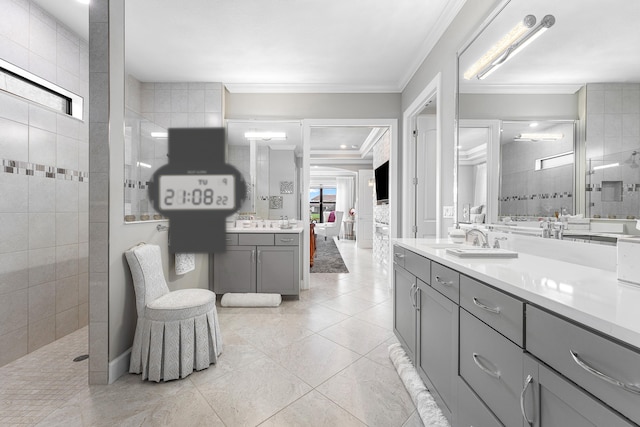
**21:08**
